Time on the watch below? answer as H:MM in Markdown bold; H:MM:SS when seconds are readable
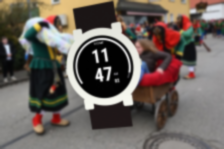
**11:47**
